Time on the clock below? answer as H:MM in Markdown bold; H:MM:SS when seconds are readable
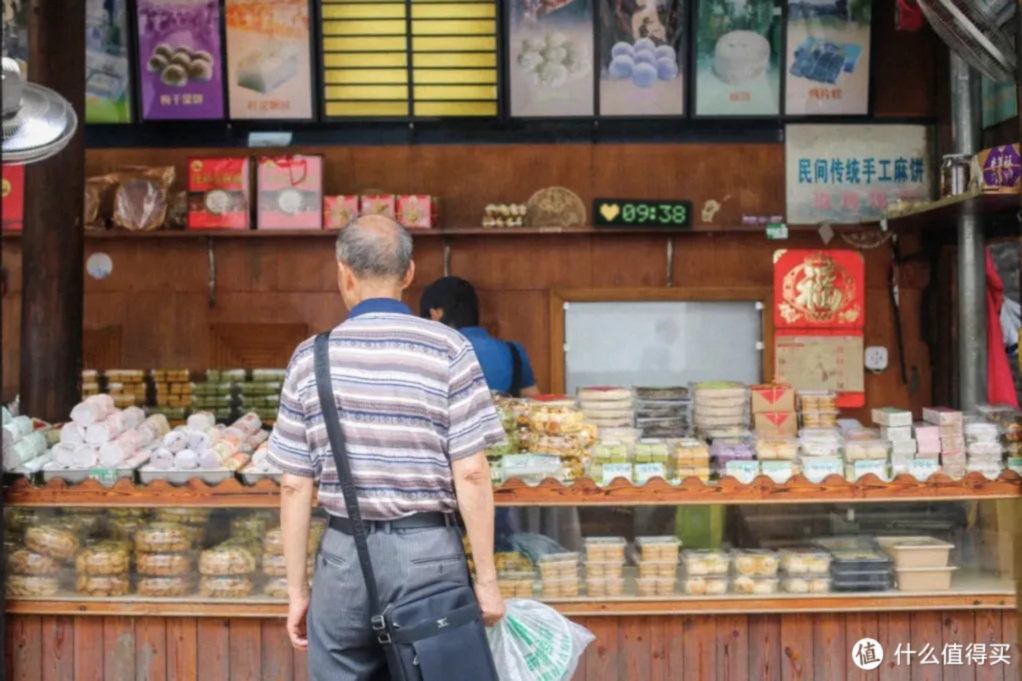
**9:38**
